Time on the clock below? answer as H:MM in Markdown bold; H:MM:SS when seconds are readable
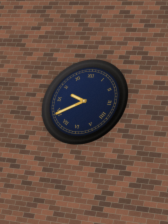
**9:40**
